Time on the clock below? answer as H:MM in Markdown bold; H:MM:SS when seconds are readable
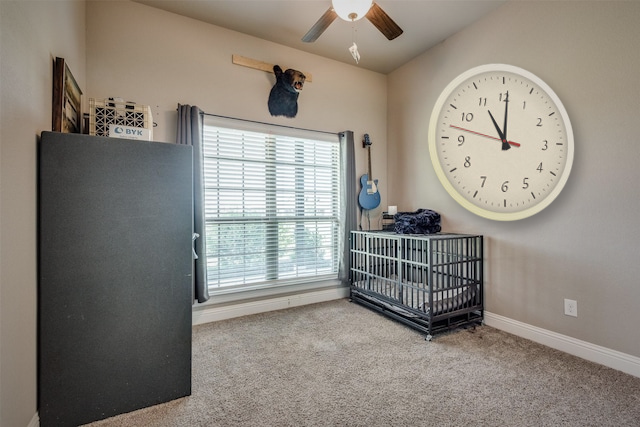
**11:00:47**
